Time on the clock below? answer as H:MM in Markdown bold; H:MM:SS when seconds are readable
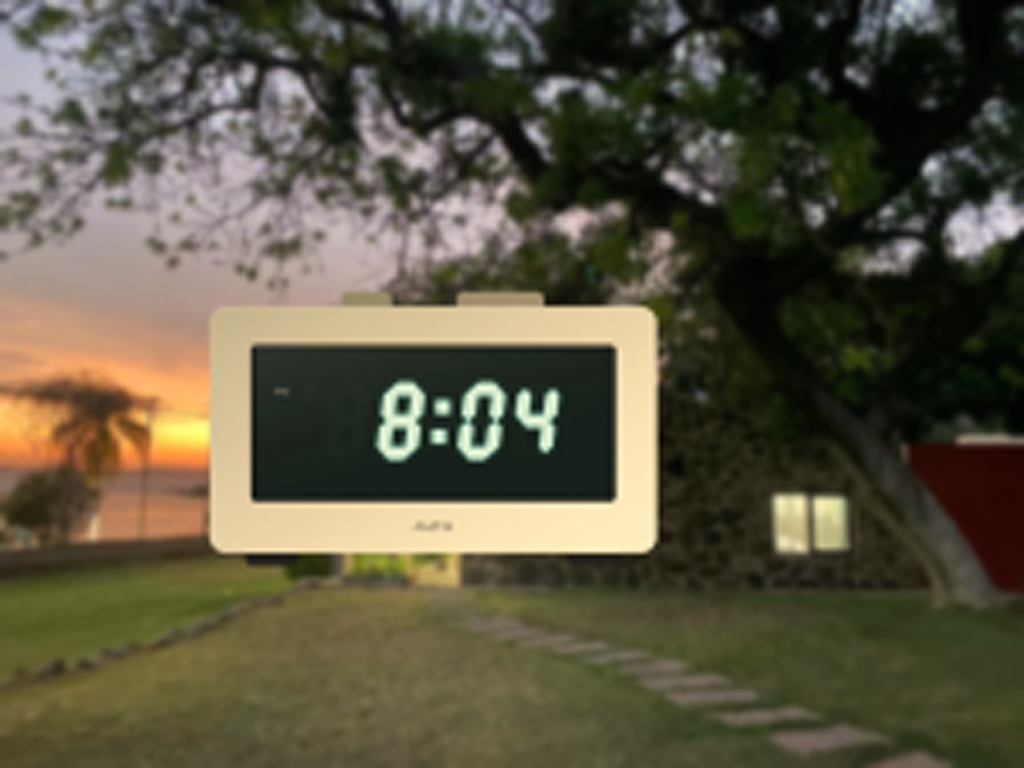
**8:04**
